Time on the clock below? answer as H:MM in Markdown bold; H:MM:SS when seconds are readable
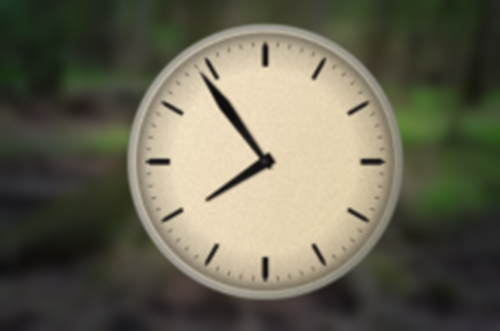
**7:54**
